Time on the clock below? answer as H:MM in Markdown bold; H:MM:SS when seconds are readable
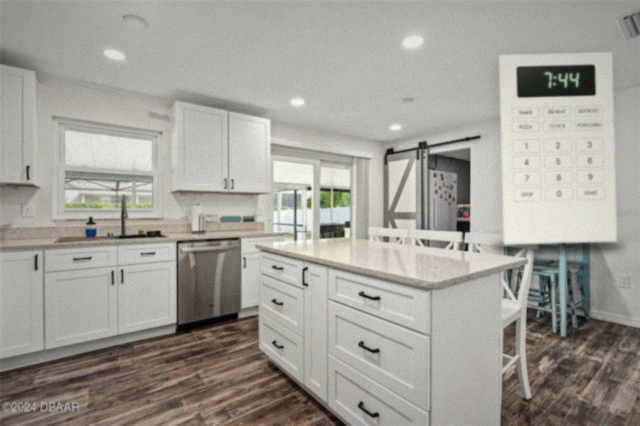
**7:44**
